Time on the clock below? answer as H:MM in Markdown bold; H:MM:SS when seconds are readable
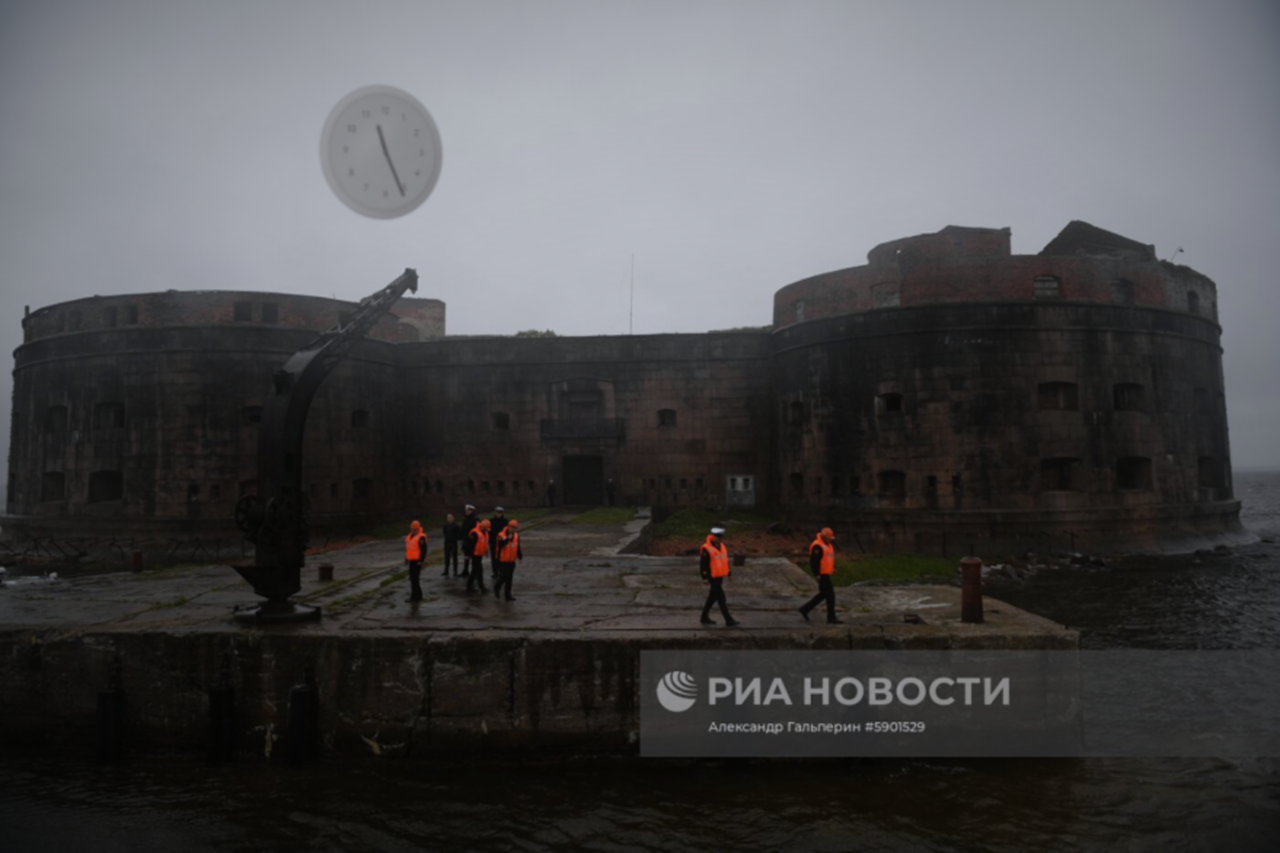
**11:26**
